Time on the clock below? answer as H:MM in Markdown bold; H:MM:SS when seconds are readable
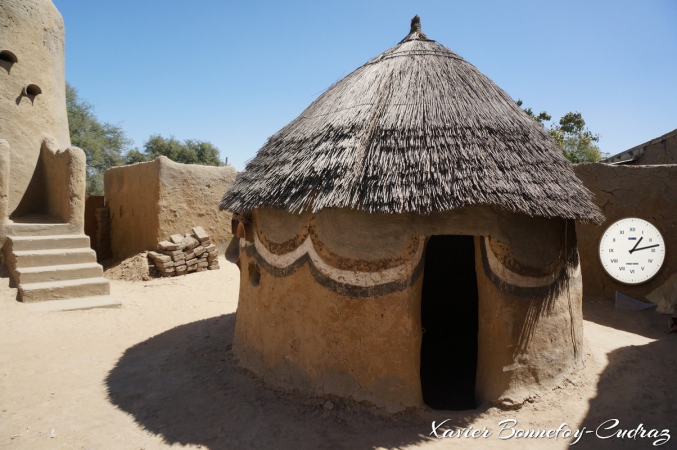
**1:13**
